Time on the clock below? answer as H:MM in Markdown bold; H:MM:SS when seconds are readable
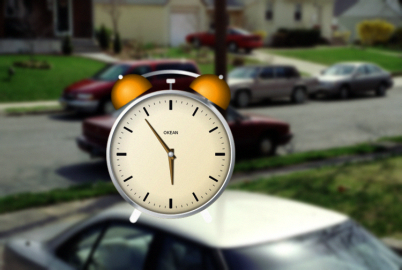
**5:54**
